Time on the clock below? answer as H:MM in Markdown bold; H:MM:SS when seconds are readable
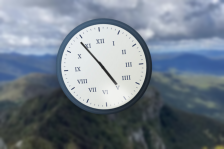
**4:54**
